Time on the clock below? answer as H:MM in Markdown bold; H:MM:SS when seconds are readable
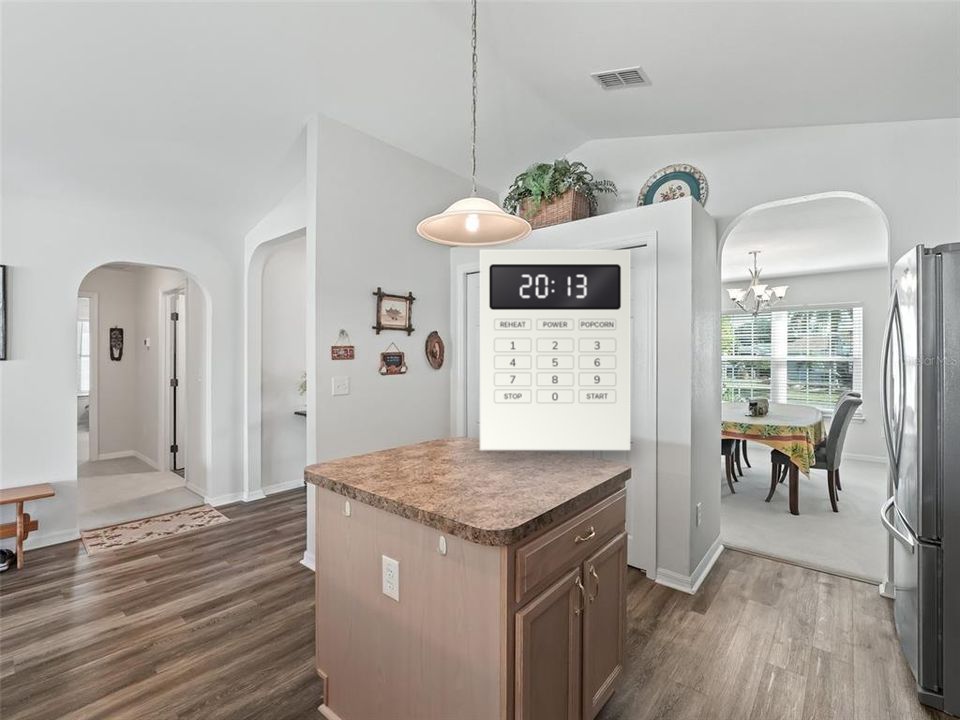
**20:13**
